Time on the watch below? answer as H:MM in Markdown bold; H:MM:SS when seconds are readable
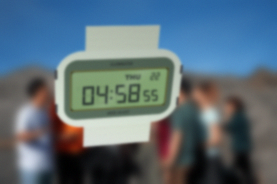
**4:58:55**
